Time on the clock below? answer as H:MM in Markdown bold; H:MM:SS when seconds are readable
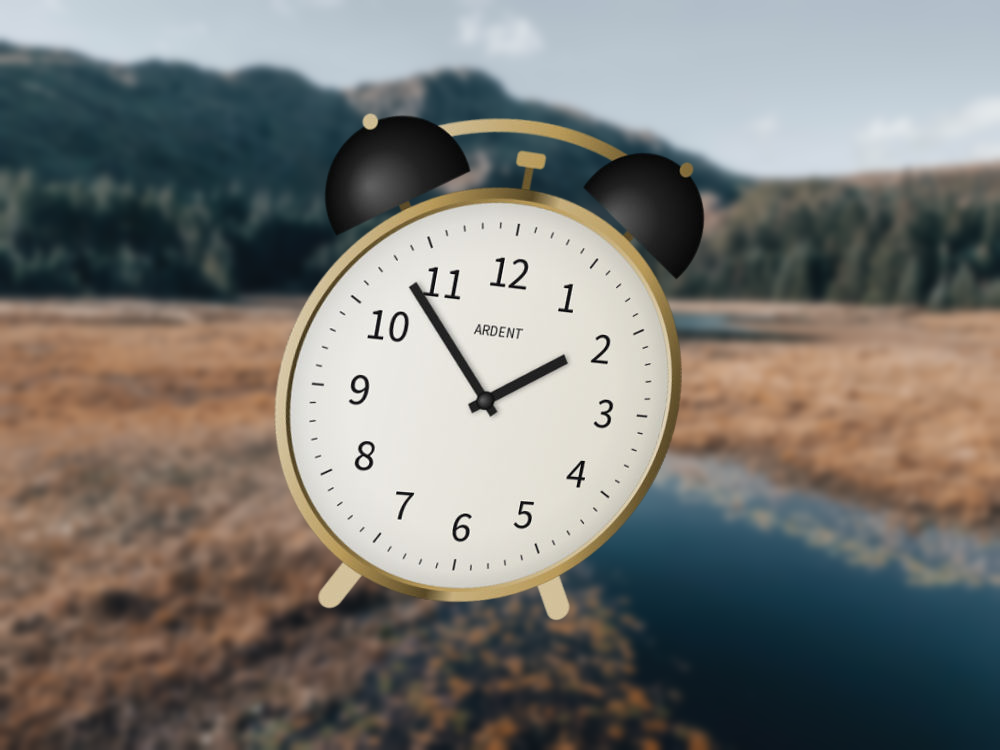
**1:53**
